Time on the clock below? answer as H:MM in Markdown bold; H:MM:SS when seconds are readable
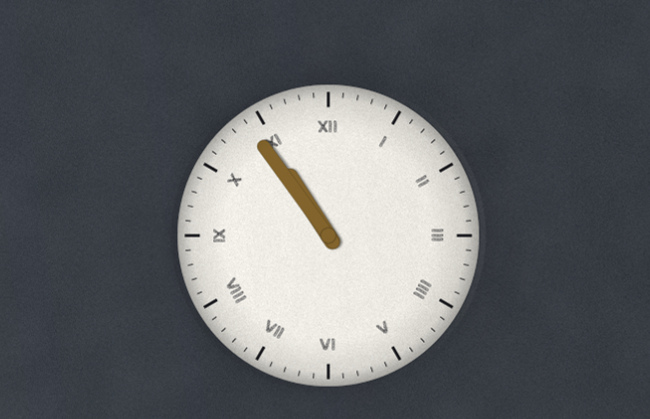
**10:54**
